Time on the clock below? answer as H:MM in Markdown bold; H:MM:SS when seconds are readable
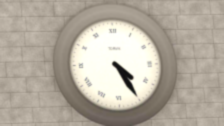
**4:25**
